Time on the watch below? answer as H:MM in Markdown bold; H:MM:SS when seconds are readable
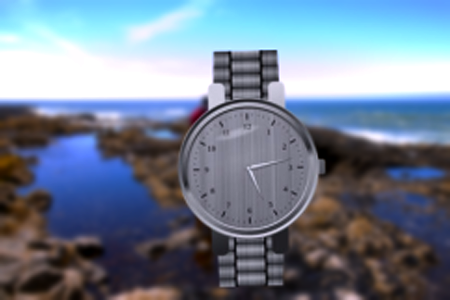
**5:13**
